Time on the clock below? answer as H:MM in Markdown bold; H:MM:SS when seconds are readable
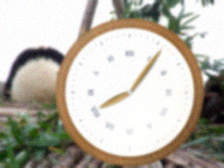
**8:06**
